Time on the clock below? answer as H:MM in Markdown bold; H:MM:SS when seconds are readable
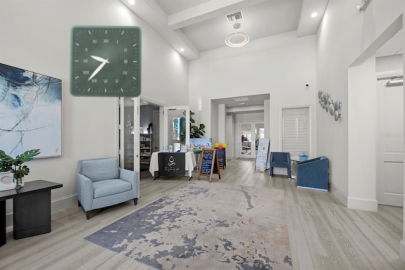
**9:37**
